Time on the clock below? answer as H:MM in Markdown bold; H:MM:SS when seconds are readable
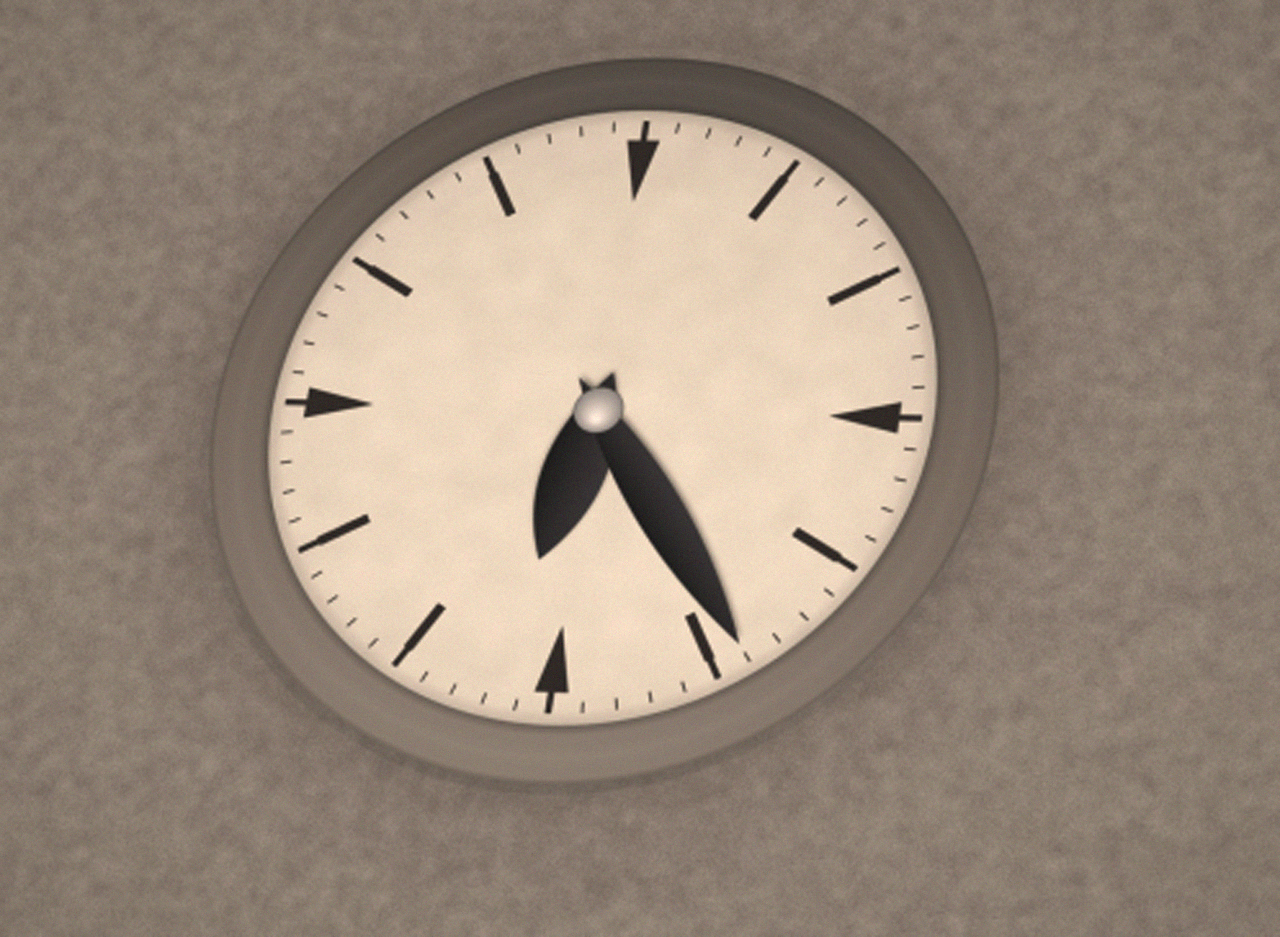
**6:24**
